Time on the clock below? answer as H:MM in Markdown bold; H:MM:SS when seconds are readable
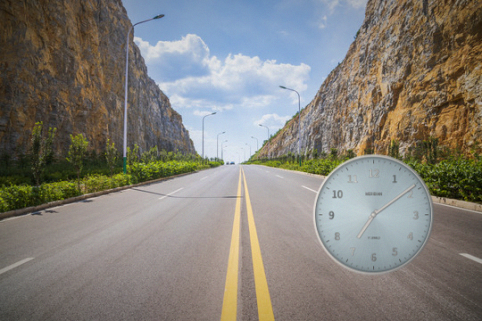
**7:09**
